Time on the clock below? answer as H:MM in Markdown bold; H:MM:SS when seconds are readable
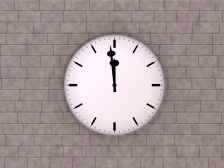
**11:59**
